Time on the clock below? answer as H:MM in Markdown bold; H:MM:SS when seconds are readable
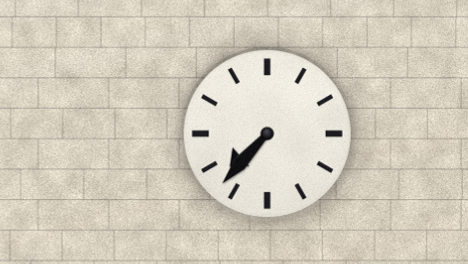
**7:37**
